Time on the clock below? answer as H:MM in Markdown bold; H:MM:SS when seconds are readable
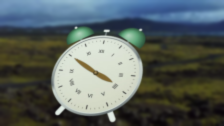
**3:50**
